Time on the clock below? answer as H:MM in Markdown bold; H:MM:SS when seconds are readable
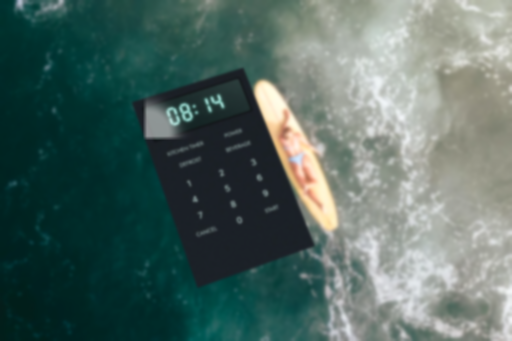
**8:14**
